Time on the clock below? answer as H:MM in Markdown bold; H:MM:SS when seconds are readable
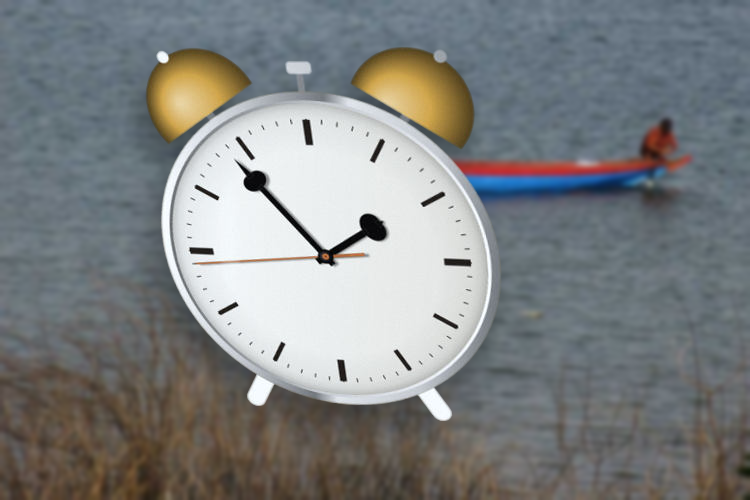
**1:53:44**
